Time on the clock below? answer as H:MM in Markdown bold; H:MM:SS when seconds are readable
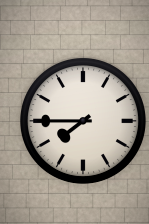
**7:45**
